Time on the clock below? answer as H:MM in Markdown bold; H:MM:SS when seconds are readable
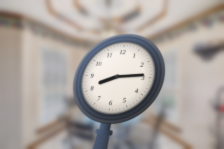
**8:14**
